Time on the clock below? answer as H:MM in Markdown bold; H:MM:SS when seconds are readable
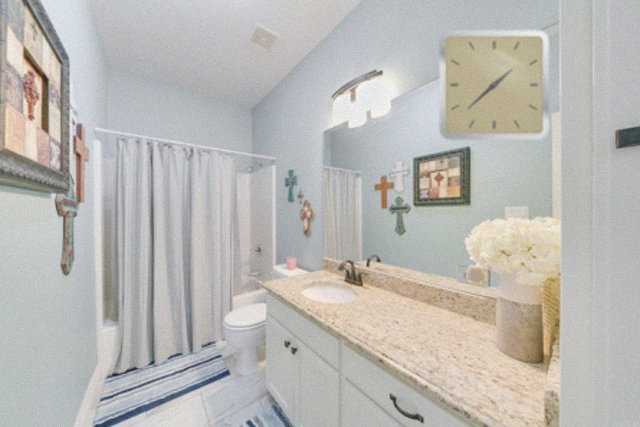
**1:38**
